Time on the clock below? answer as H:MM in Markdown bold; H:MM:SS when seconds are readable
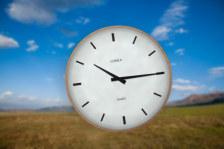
**10:15**
